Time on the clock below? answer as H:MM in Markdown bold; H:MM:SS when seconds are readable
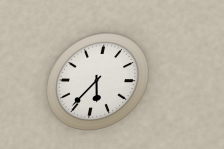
**5:36**
